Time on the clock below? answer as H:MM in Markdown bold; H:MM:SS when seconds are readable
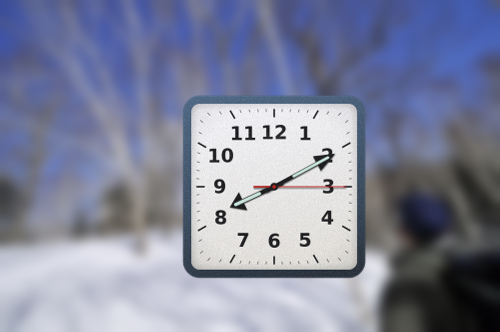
**8:10:15**
